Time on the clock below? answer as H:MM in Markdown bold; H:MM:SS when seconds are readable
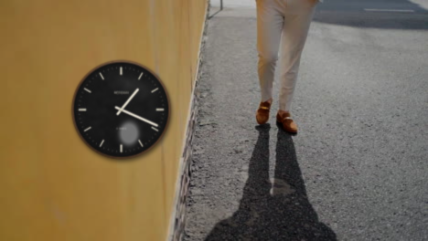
**1:19**
